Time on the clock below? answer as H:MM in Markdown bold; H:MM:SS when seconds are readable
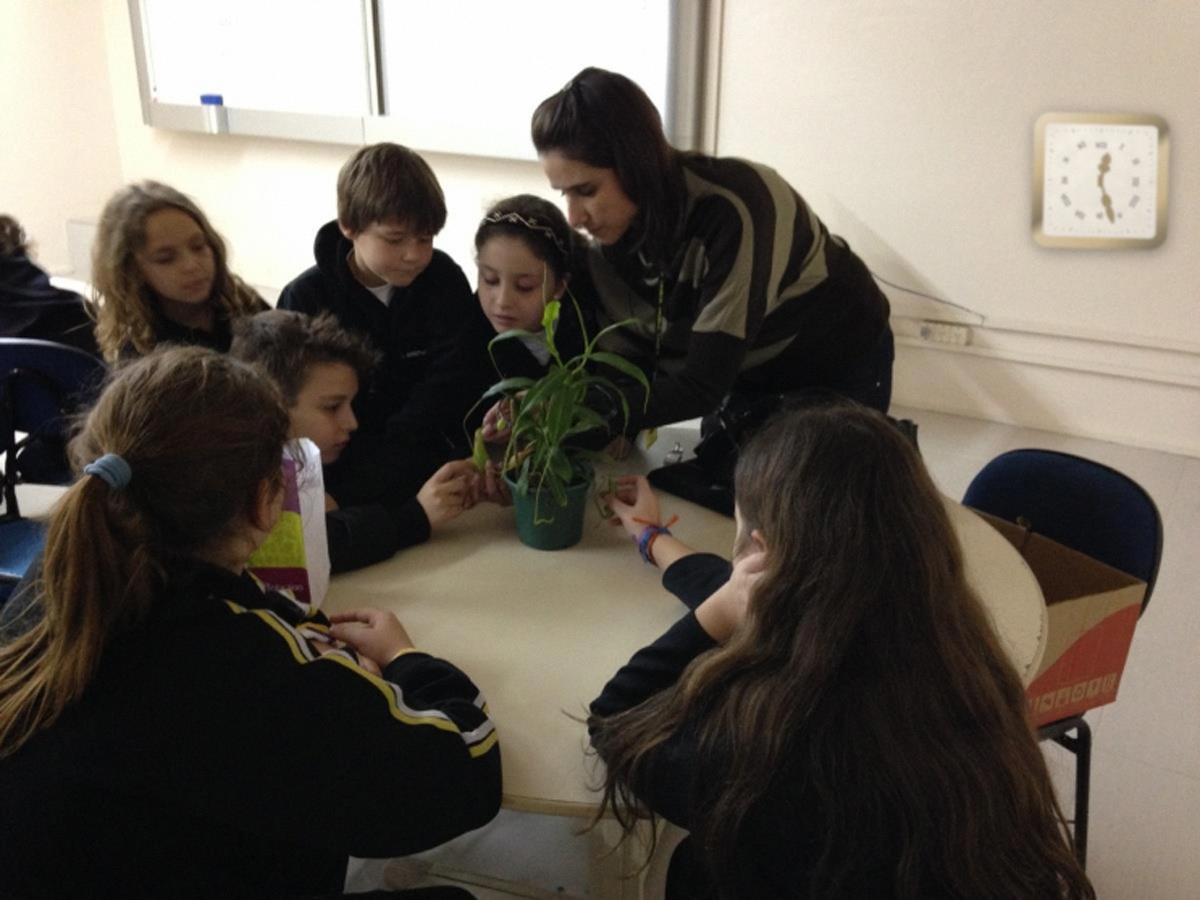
**12:27**
